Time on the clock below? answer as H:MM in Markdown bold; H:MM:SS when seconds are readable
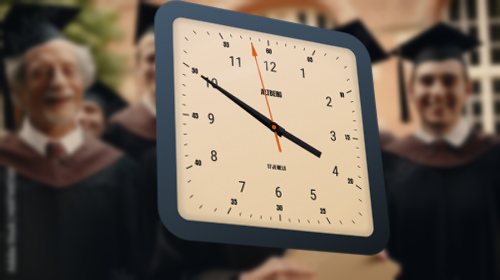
**3:49:58**
